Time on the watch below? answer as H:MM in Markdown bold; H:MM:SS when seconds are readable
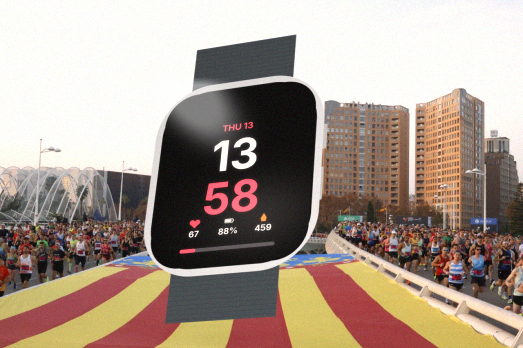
**13:58**
